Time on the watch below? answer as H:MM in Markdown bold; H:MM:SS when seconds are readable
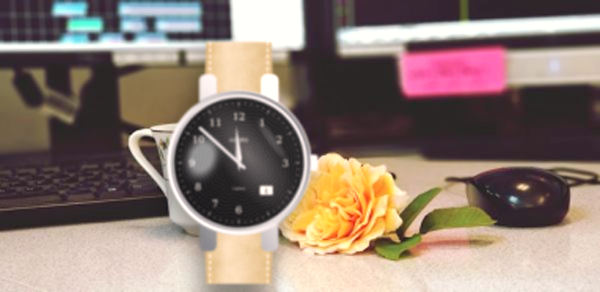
**11:52**
